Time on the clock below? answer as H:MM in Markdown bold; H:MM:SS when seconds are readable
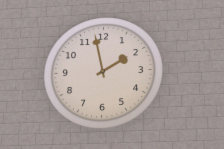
**1:58**
